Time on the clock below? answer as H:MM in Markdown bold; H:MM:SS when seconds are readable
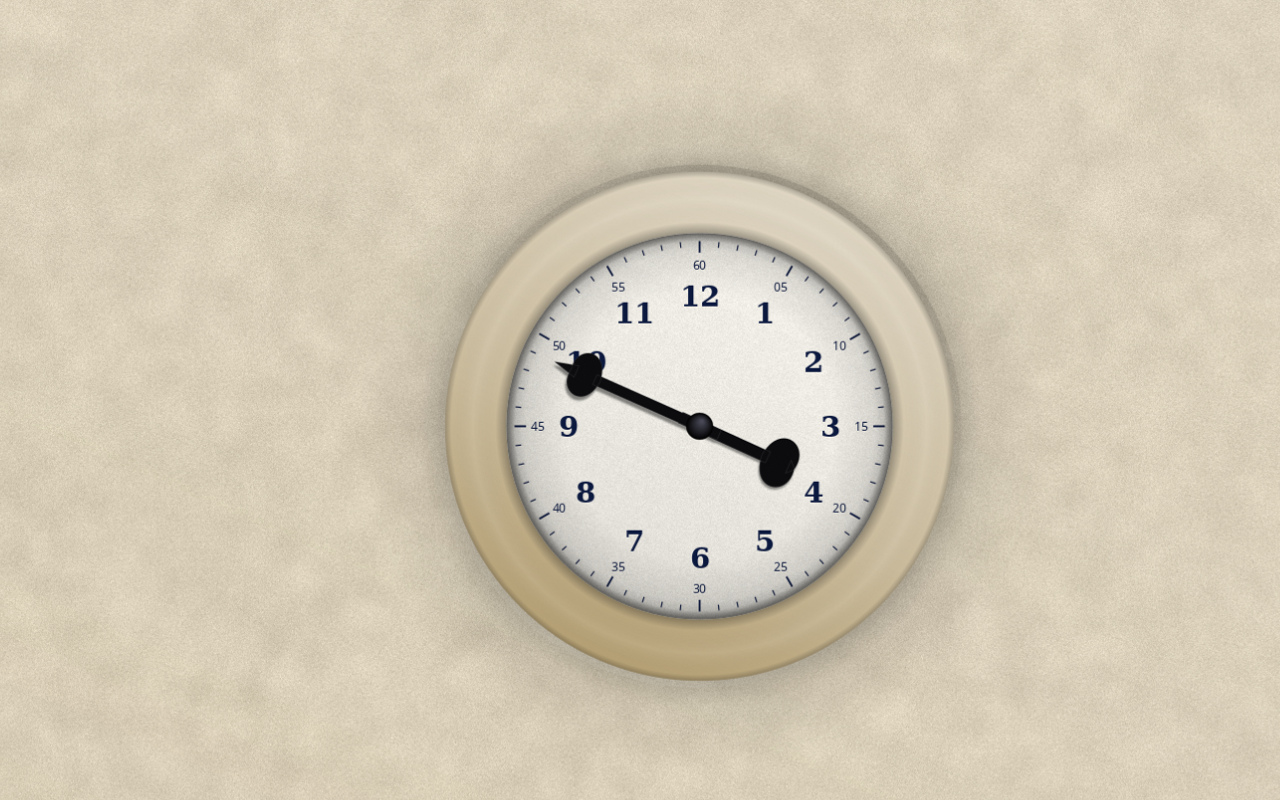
**3:49**
